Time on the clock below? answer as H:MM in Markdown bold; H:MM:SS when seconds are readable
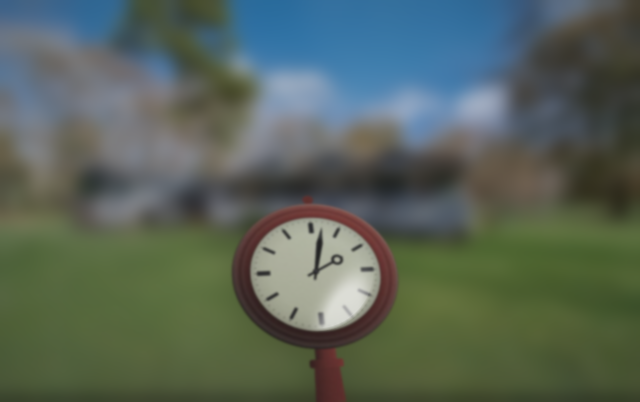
**2:02**
